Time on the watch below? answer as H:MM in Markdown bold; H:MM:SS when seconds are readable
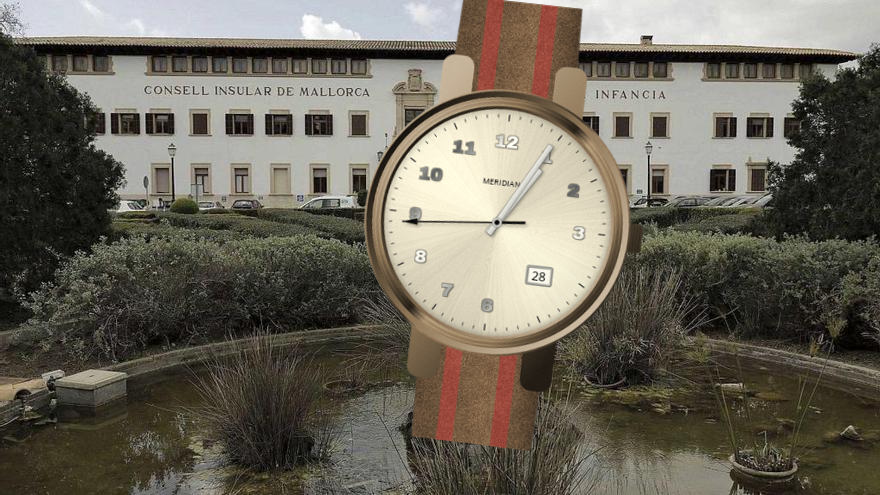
**1:04:44**
